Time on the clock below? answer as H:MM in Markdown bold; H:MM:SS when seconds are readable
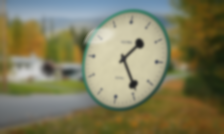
**1:24**
